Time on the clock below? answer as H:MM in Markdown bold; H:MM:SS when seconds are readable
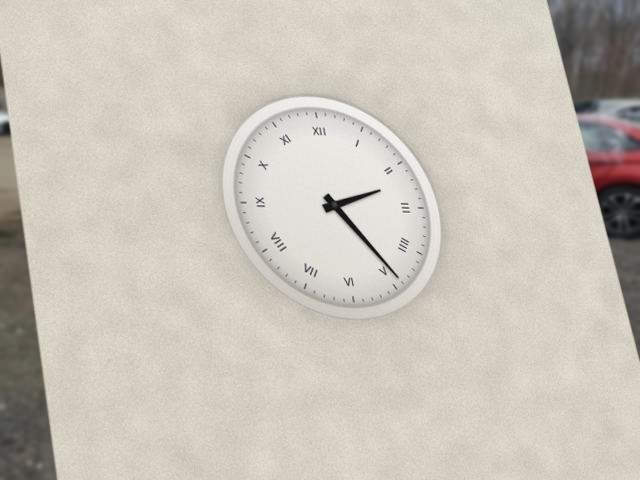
**2:24**
